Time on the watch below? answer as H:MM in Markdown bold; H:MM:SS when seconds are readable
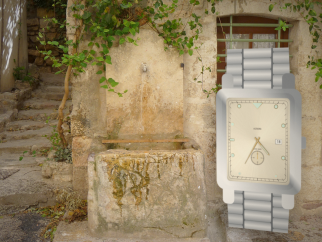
**4:35**
